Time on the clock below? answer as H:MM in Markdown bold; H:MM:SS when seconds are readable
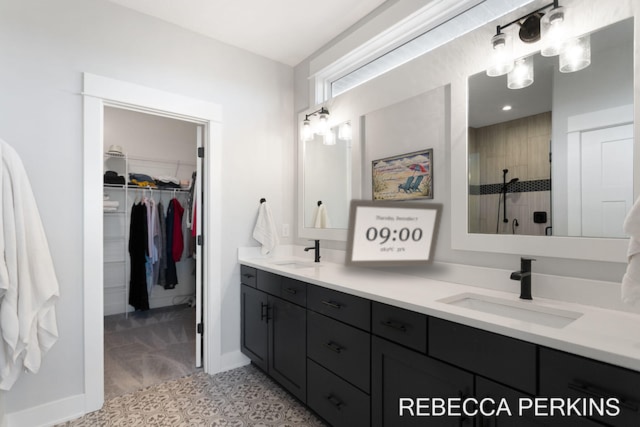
**9:00**
